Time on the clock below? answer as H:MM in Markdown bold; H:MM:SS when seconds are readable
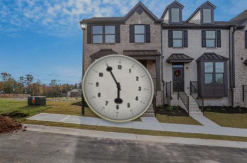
**5:55**
